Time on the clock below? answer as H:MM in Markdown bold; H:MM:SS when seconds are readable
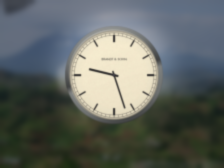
**9:27**
